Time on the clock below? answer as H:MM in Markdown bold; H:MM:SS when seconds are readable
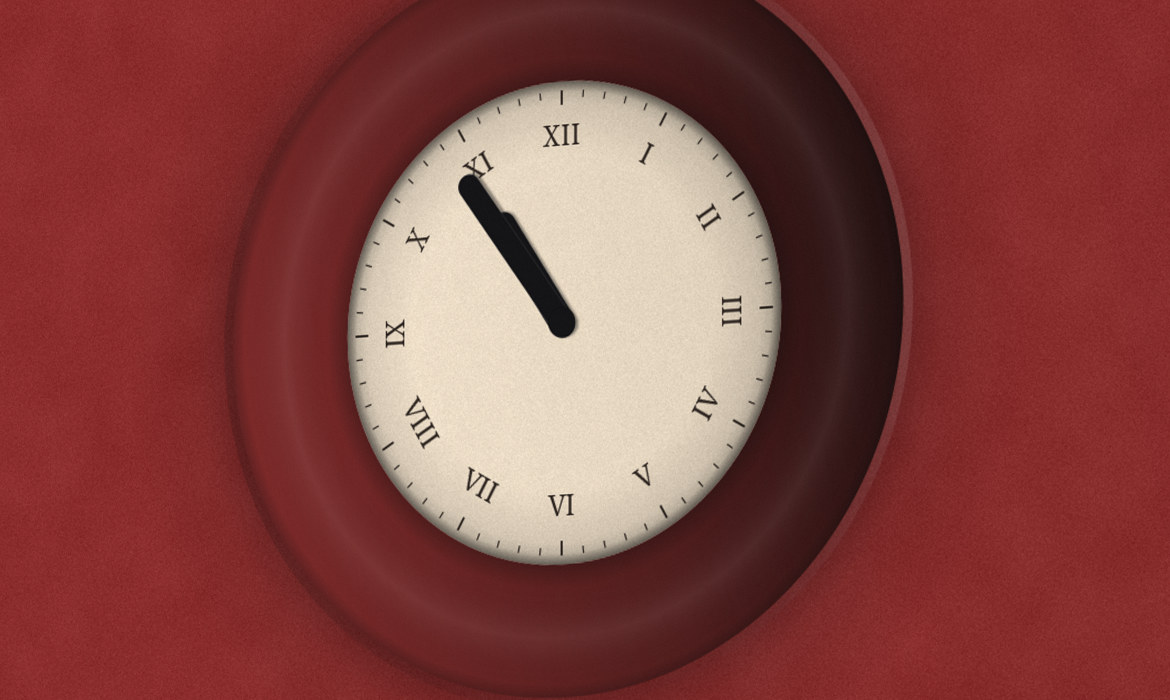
**10:54**
